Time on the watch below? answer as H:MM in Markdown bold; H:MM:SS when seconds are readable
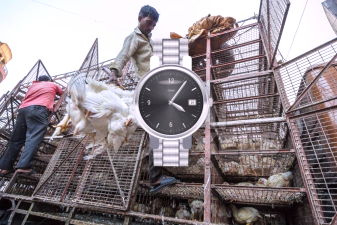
**4:06**
